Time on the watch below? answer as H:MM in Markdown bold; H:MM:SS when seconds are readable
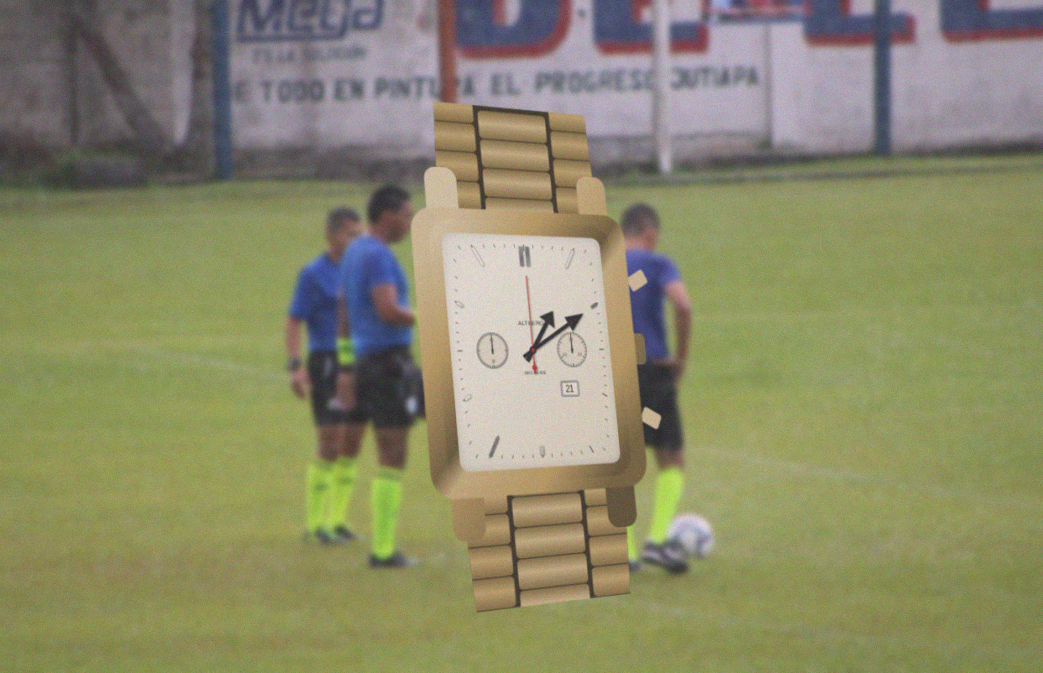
**1:10**
